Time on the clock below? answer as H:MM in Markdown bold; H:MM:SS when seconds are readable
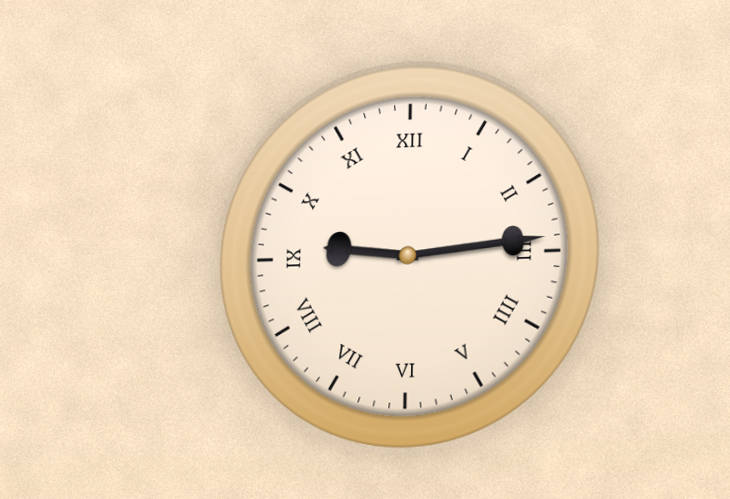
**9:14**
